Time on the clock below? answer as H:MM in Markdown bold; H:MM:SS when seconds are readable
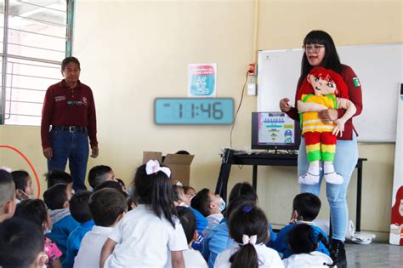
**11:46**
